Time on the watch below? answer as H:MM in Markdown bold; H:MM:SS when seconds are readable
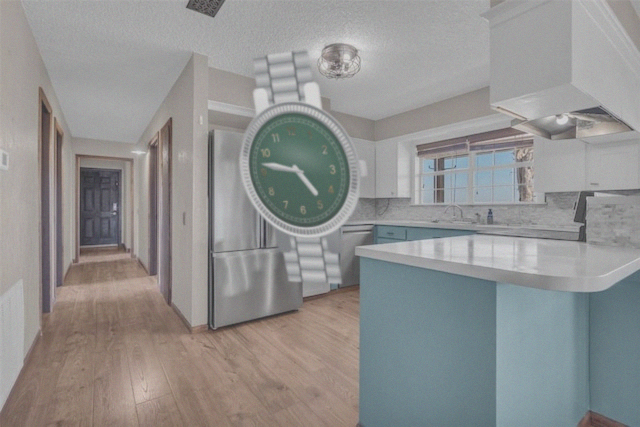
**4:47**
